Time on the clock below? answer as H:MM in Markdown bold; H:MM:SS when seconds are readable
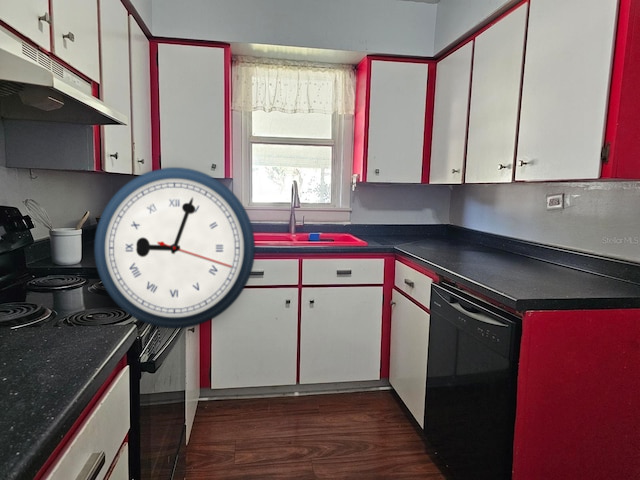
**9:03:18**
